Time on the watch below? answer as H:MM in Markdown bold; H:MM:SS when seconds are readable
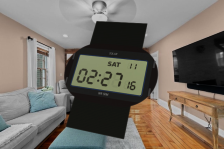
**2:27:16**
